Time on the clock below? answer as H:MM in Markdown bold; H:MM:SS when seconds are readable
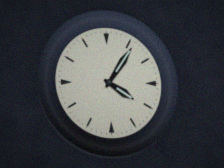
**4:06**
